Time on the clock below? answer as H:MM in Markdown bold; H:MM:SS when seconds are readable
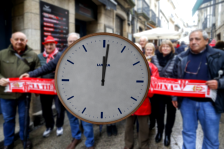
**12:01**
